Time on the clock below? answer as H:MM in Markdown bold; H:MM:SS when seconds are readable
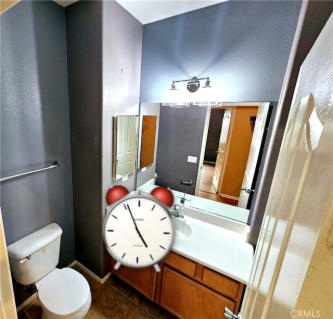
**4:56**
